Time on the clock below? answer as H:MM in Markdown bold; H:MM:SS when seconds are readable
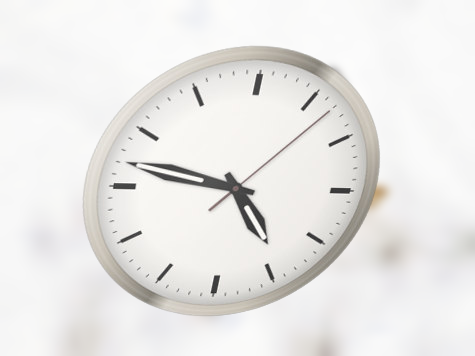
**4:47:07**
